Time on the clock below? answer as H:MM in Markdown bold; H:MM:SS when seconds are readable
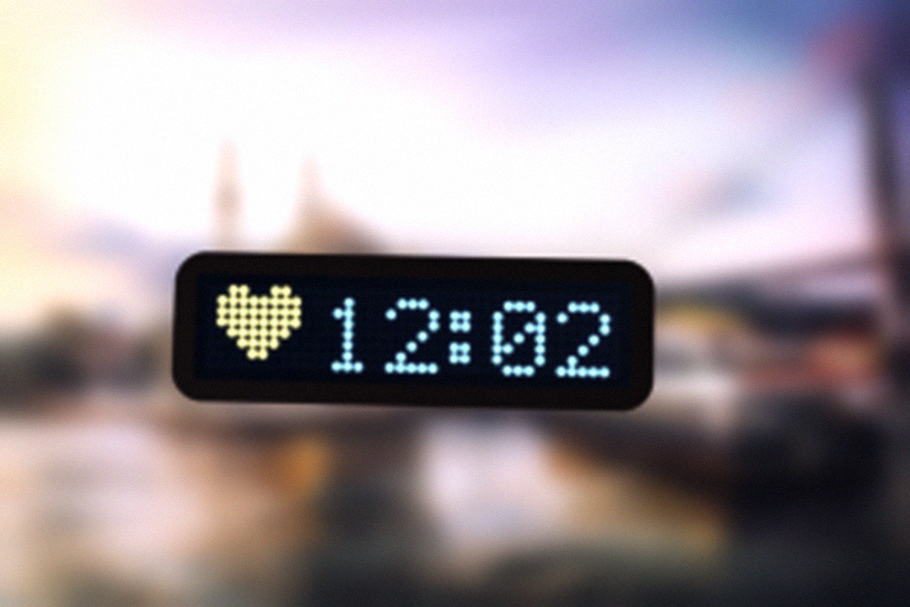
**12:02**
